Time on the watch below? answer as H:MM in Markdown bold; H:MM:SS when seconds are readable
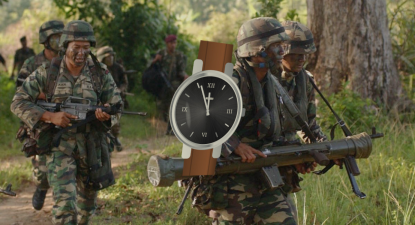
**11:56**
